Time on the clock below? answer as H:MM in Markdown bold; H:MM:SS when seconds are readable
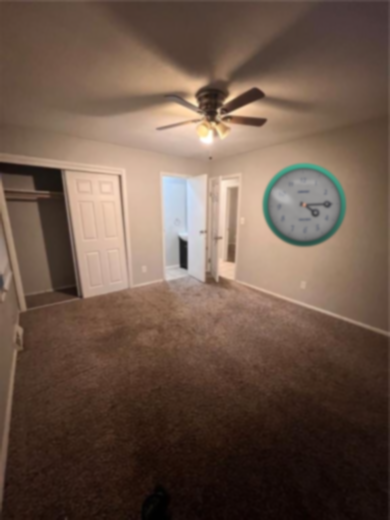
**4:15**
